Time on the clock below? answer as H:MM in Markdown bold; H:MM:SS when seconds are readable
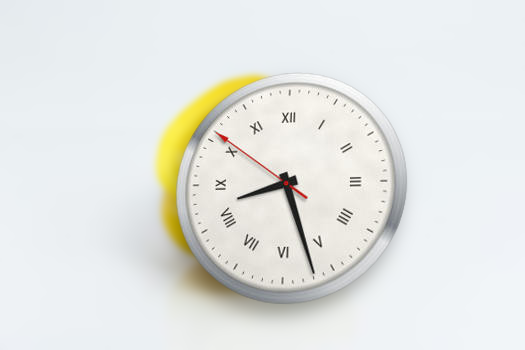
**8:26:51**
